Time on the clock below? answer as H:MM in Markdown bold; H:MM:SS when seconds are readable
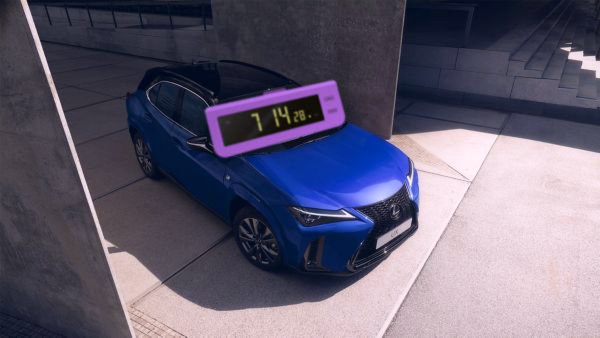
**7:14**
